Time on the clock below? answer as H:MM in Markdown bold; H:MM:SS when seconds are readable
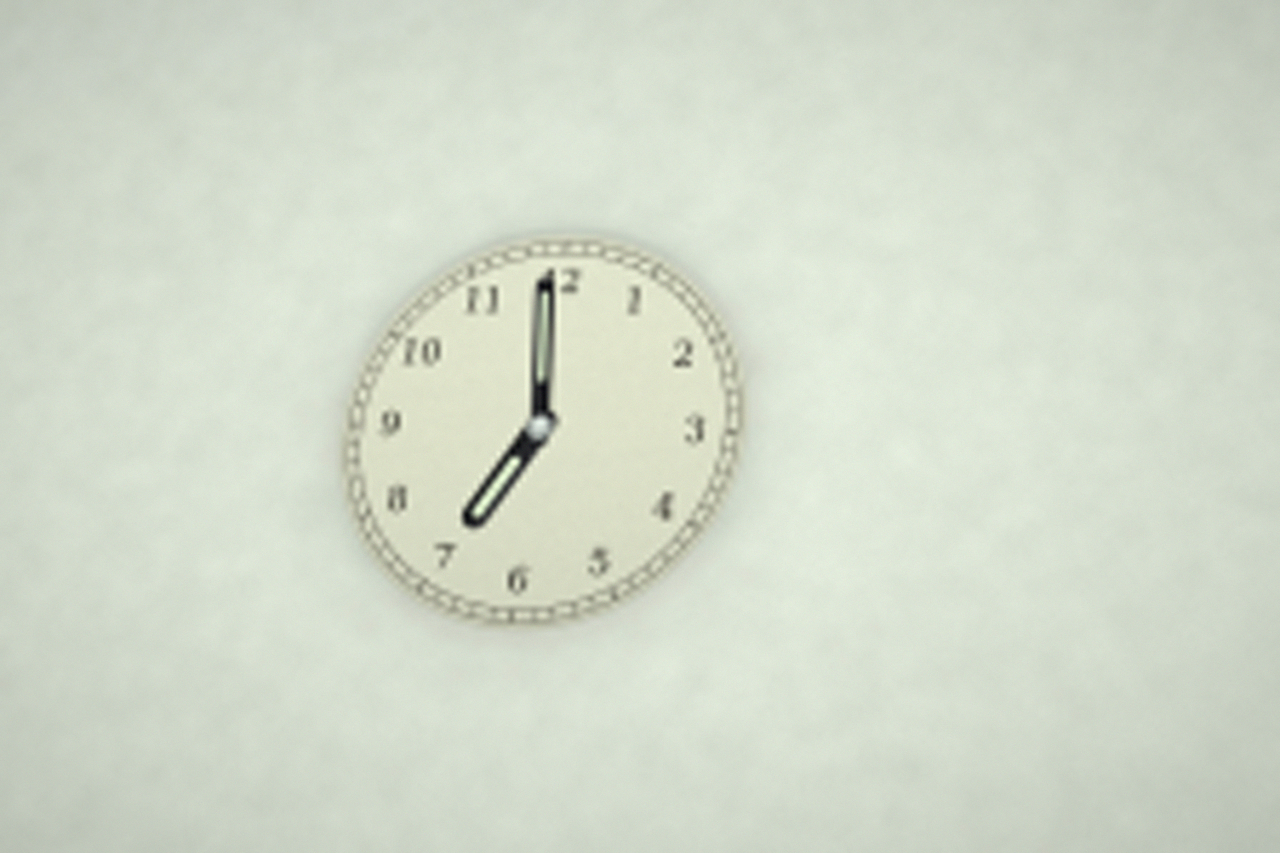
**6:59**
